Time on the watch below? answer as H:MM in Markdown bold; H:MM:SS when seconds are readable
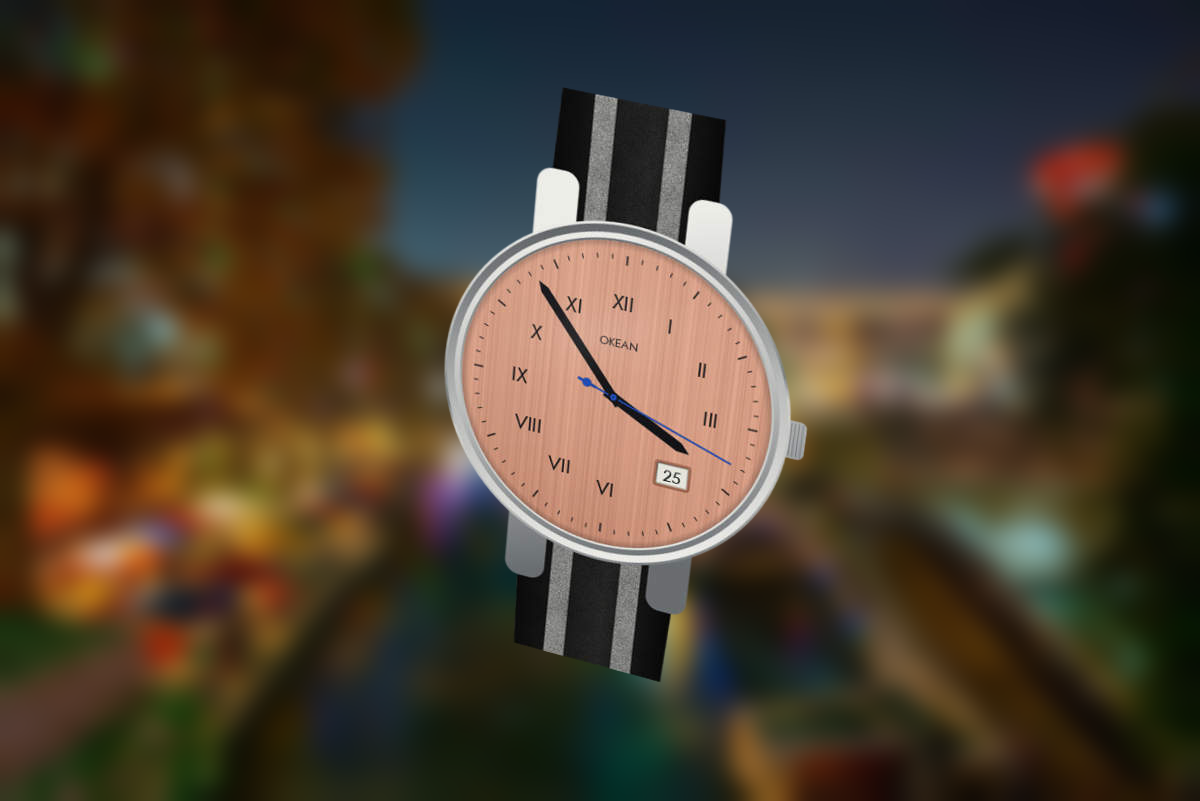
**3:53:18**
